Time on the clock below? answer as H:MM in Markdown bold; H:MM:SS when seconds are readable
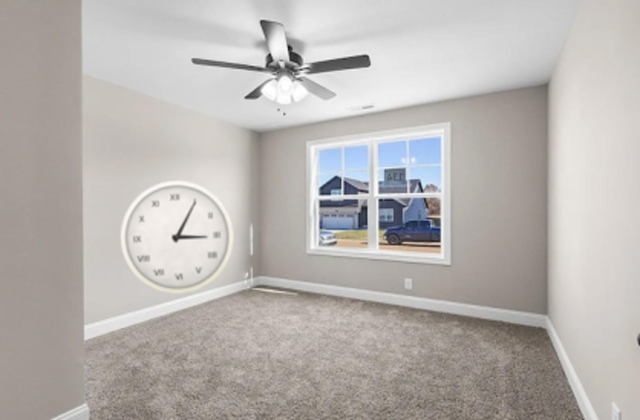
**3:05**
